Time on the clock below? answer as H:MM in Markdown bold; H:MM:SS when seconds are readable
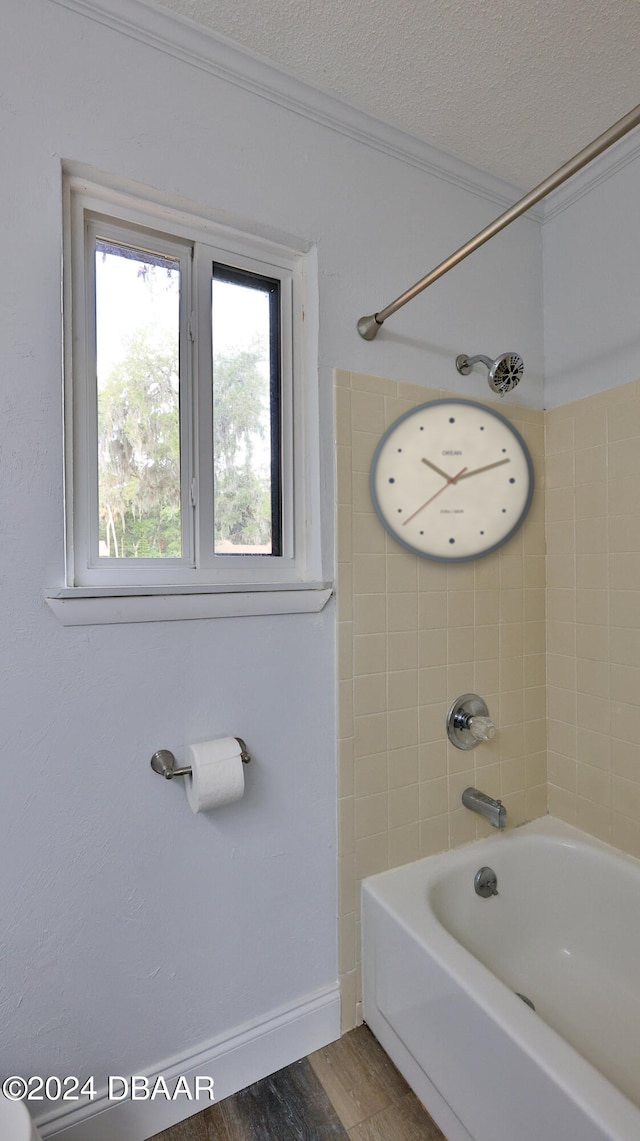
**10:11:38**
